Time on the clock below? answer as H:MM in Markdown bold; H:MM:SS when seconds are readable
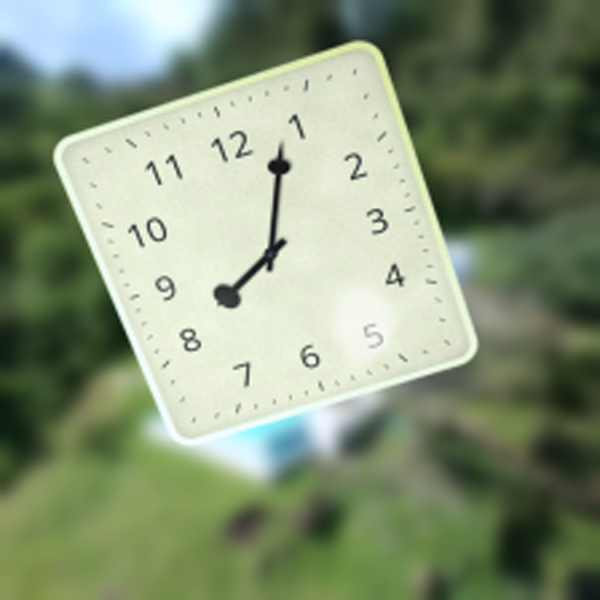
**8:04**
